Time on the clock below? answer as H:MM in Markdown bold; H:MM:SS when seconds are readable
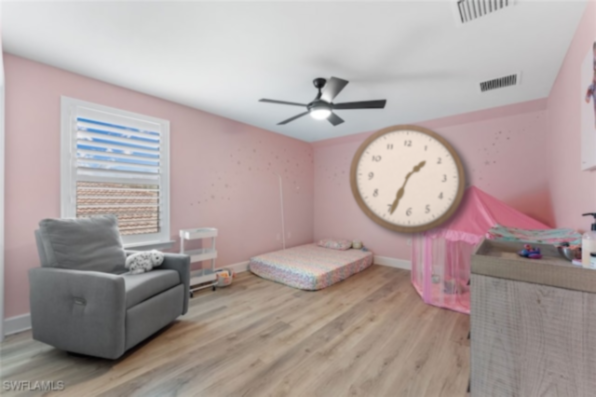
**1:34**
